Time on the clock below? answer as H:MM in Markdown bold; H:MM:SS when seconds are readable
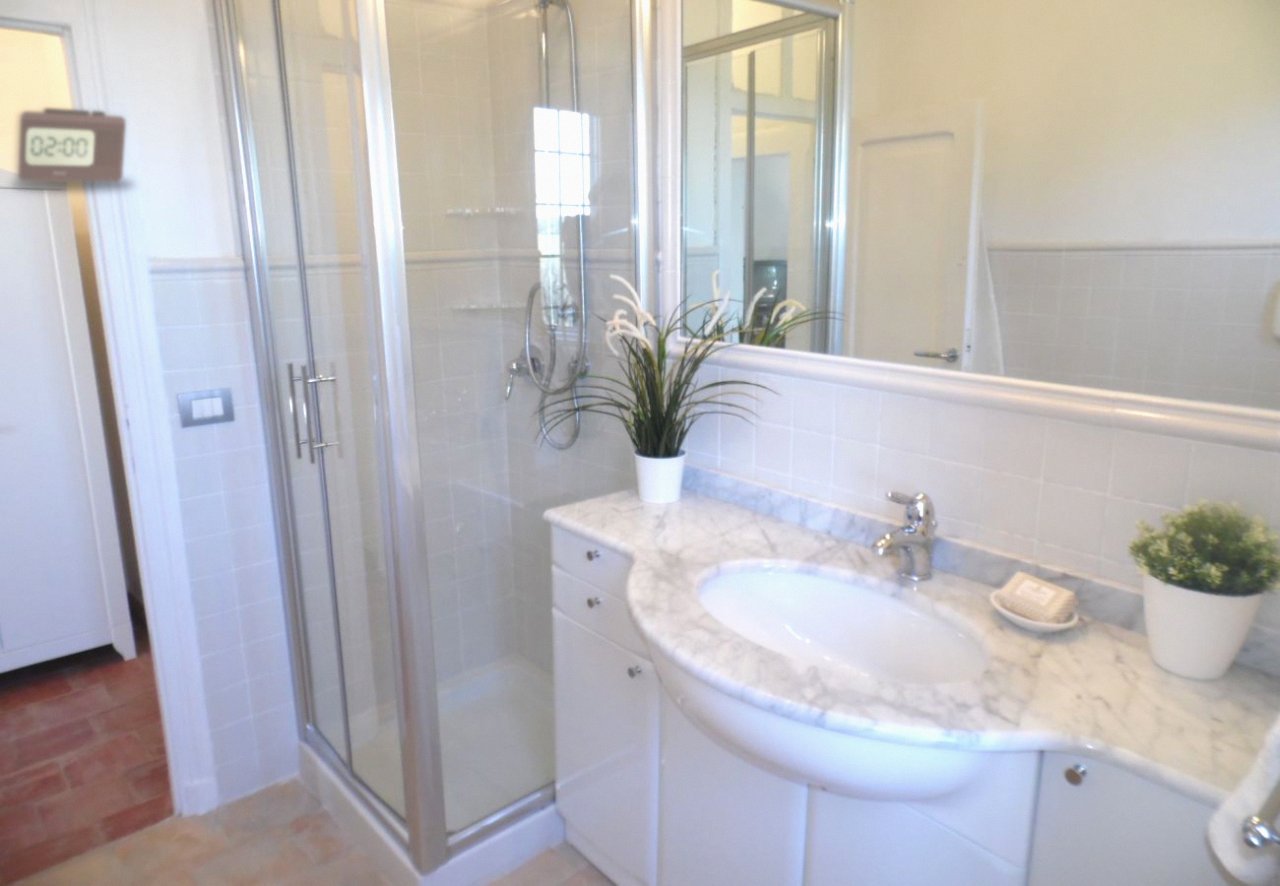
**2:00**
